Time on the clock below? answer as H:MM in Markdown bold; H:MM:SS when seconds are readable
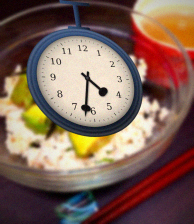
**4:32**
